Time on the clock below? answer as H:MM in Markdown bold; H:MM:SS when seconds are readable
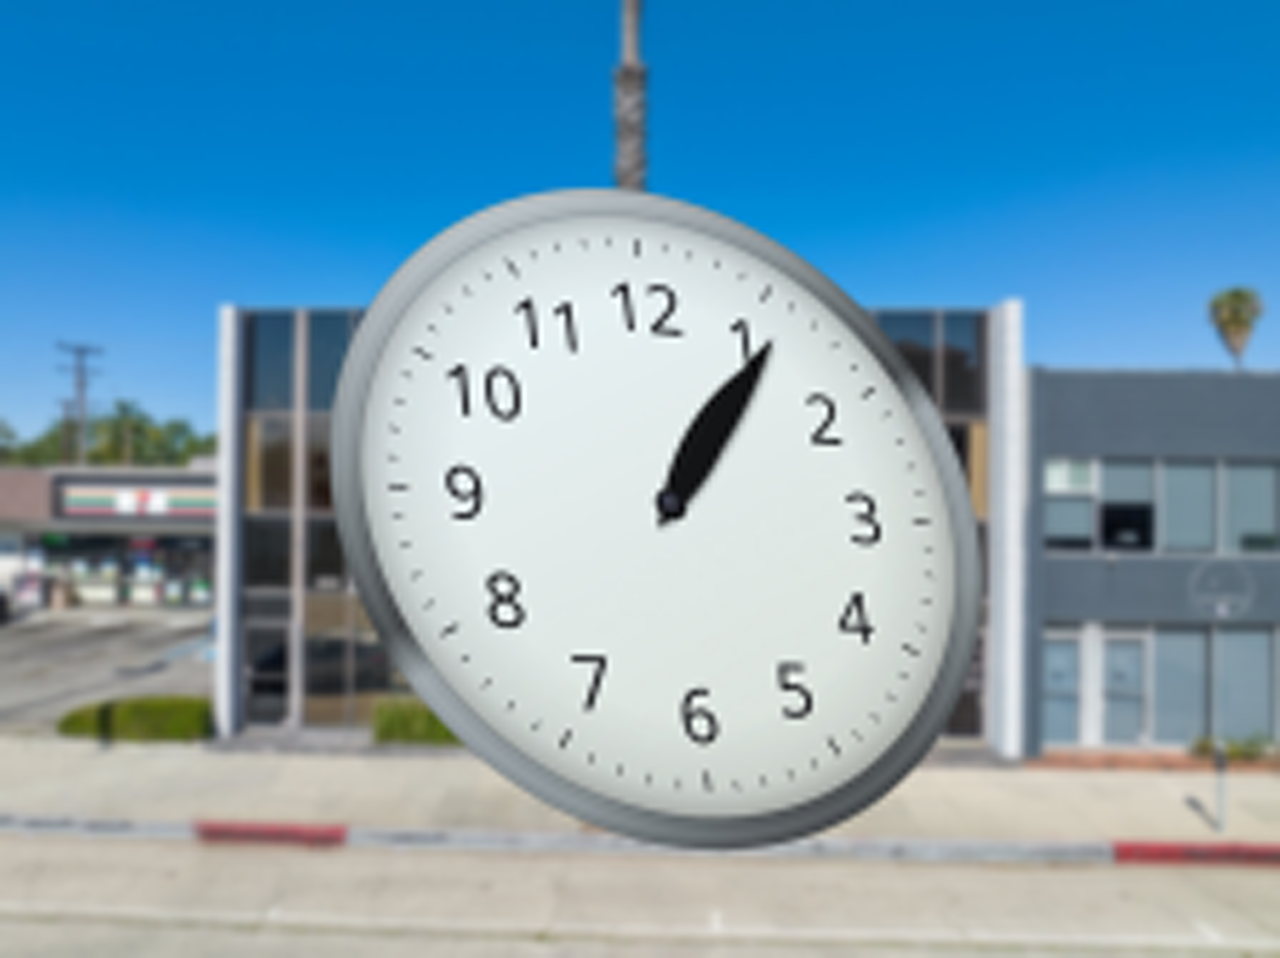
**1:06**
